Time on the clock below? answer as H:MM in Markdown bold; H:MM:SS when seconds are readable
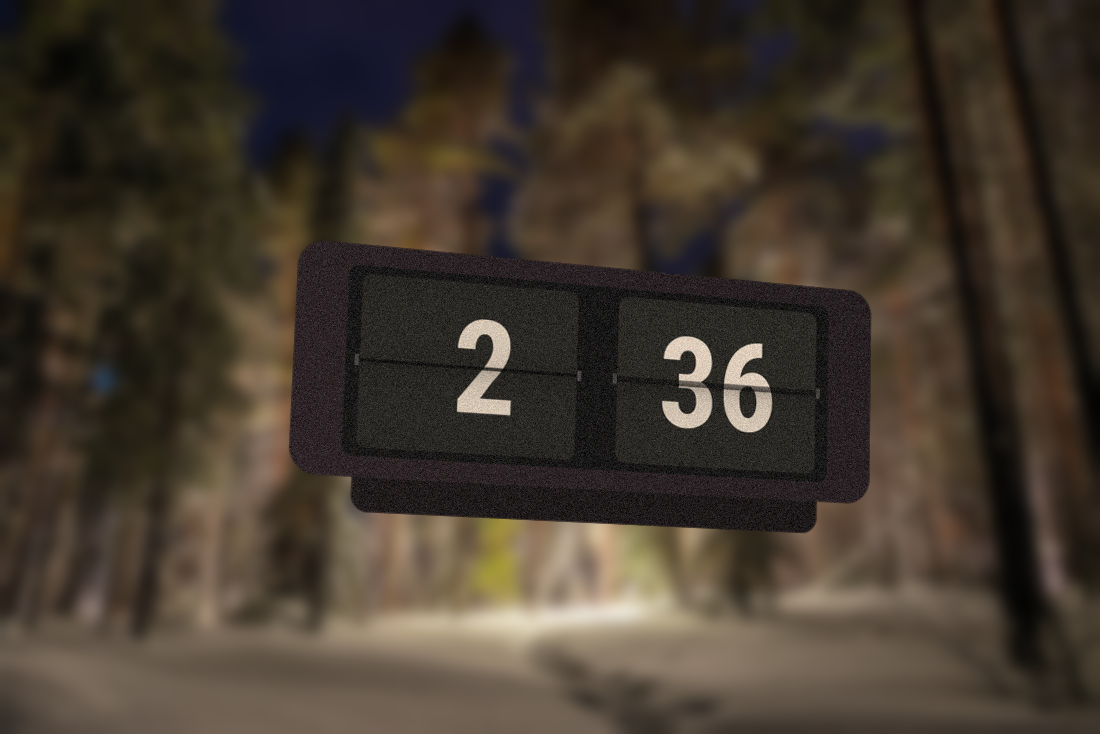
**2:36**
